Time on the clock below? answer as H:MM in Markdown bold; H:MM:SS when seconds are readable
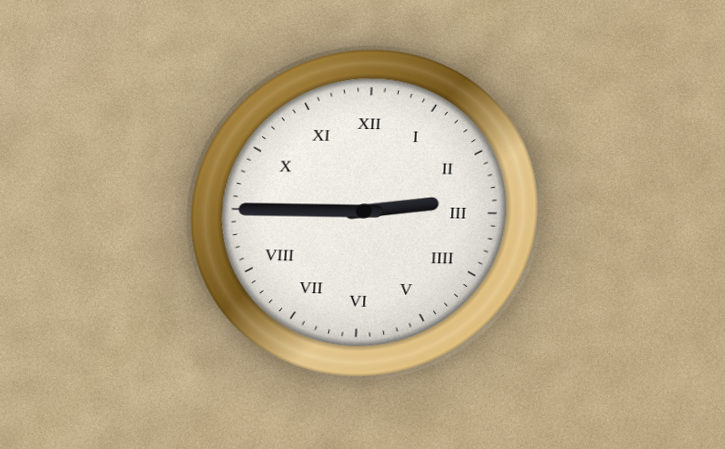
**2:45**
